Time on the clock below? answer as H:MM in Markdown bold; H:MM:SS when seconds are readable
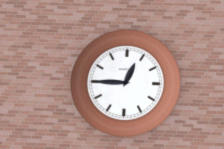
**12:45**
